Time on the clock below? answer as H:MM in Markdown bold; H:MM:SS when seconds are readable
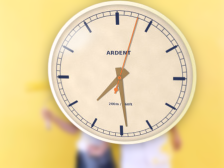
**7:29:03**
